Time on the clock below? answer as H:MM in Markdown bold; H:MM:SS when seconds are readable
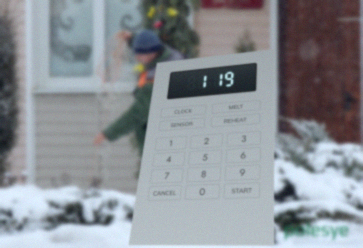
**1:19**
